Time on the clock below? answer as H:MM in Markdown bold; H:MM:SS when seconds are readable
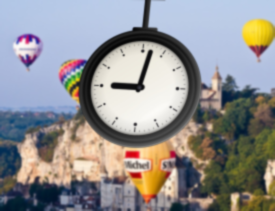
**9:02**
